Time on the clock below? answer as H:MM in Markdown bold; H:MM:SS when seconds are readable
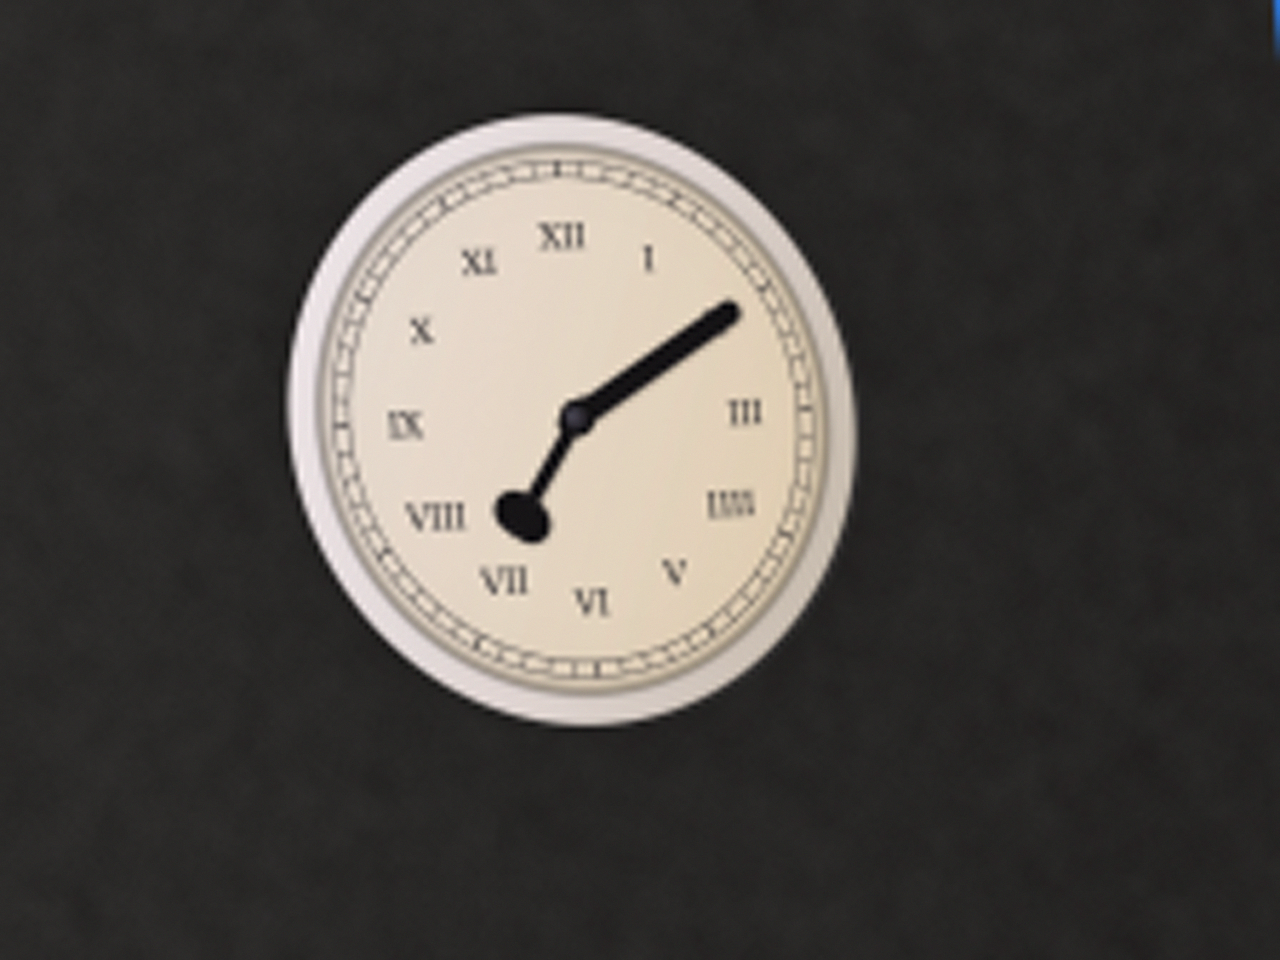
**7:10**
